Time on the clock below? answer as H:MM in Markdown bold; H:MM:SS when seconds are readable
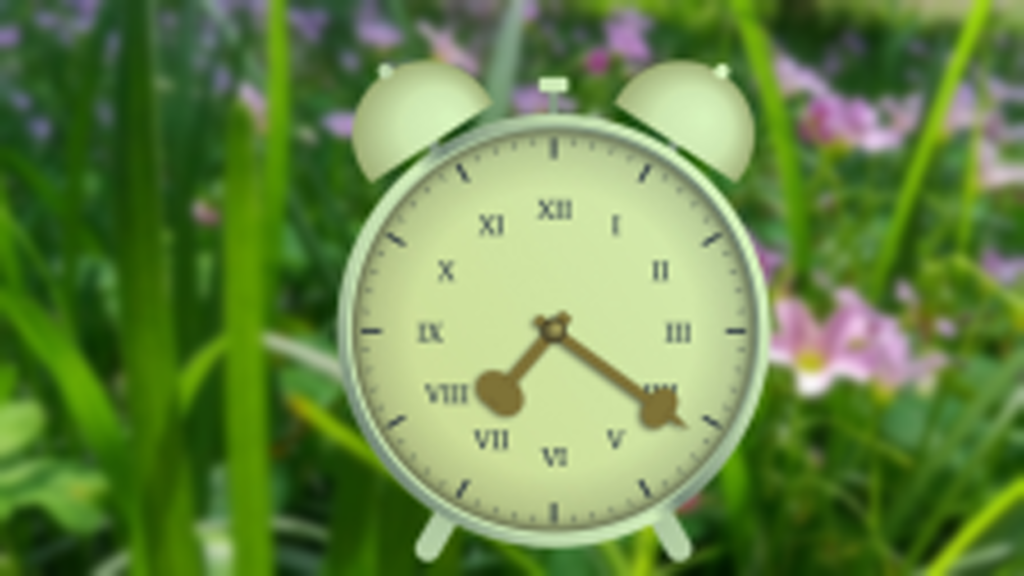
**7:21**
